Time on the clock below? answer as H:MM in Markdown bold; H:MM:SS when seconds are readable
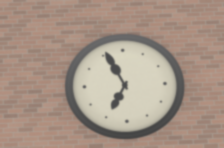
**6:56**
